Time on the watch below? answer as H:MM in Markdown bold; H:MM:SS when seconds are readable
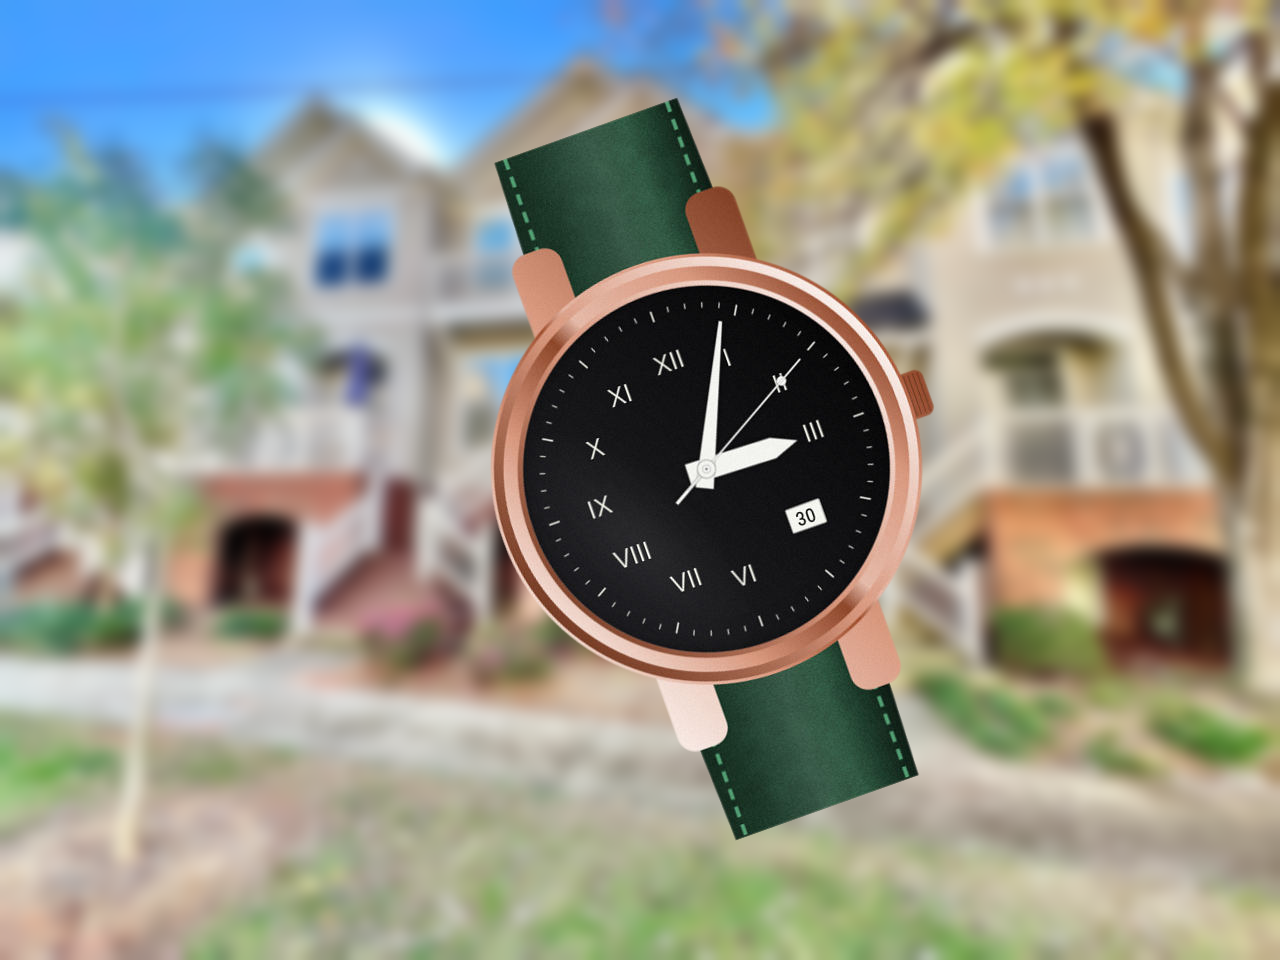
**3:04:10**
